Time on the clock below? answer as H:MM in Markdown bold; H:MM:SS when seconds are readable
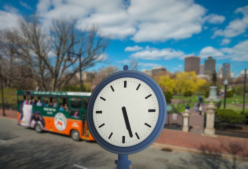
**5:27**
